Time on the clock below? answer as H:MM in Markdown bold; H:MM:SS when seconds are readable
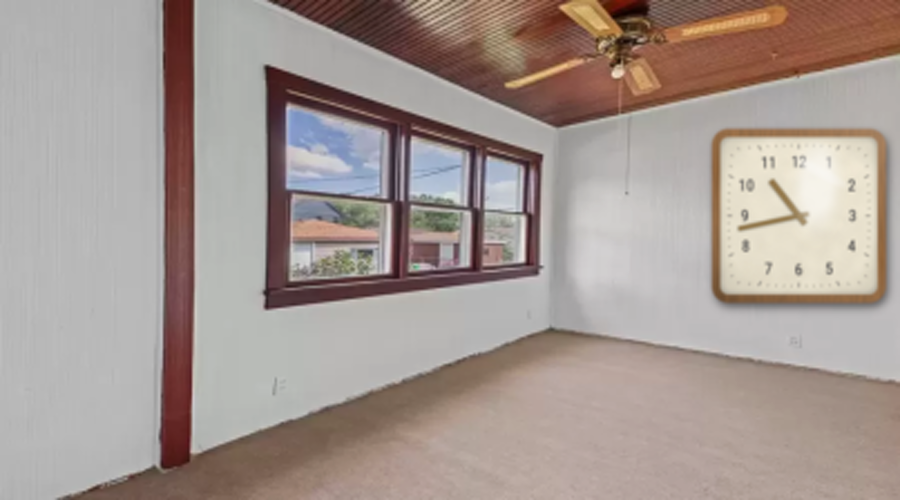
**10:43**
